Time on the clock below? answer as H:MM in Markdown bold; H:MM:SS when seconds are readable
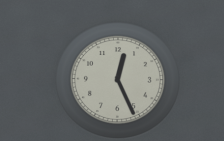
**12:26**
